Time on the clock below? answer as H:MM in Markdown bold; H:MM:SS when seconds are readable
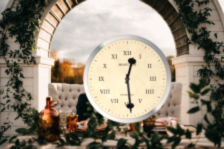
**12:29**
